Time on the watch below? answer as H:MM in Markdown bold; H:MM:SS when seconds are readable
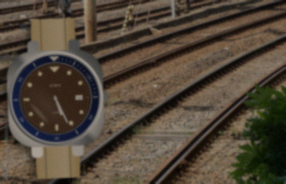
**5:26**
